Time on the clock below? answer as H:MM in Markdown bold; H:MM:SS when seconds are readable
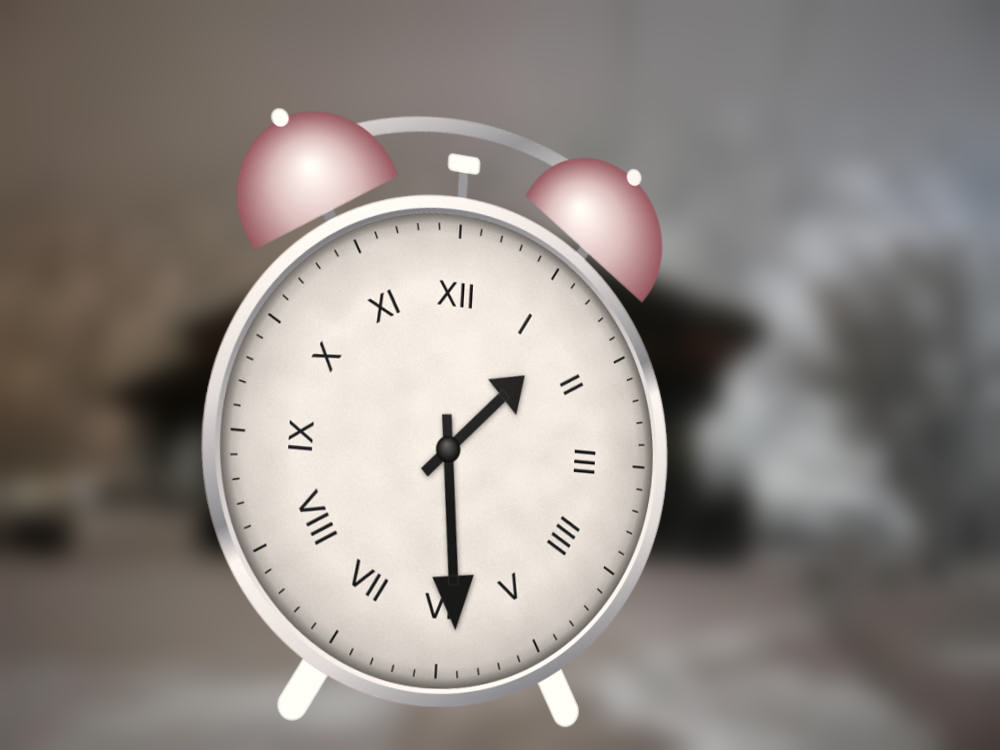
**1:29**
